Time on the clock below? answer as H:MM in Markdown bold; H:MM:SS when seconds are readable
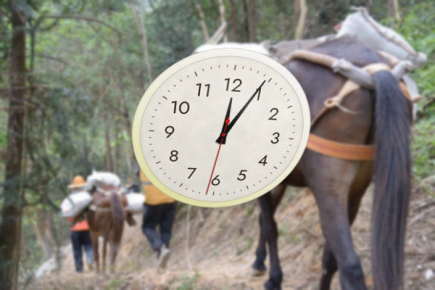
**12:04:31**
